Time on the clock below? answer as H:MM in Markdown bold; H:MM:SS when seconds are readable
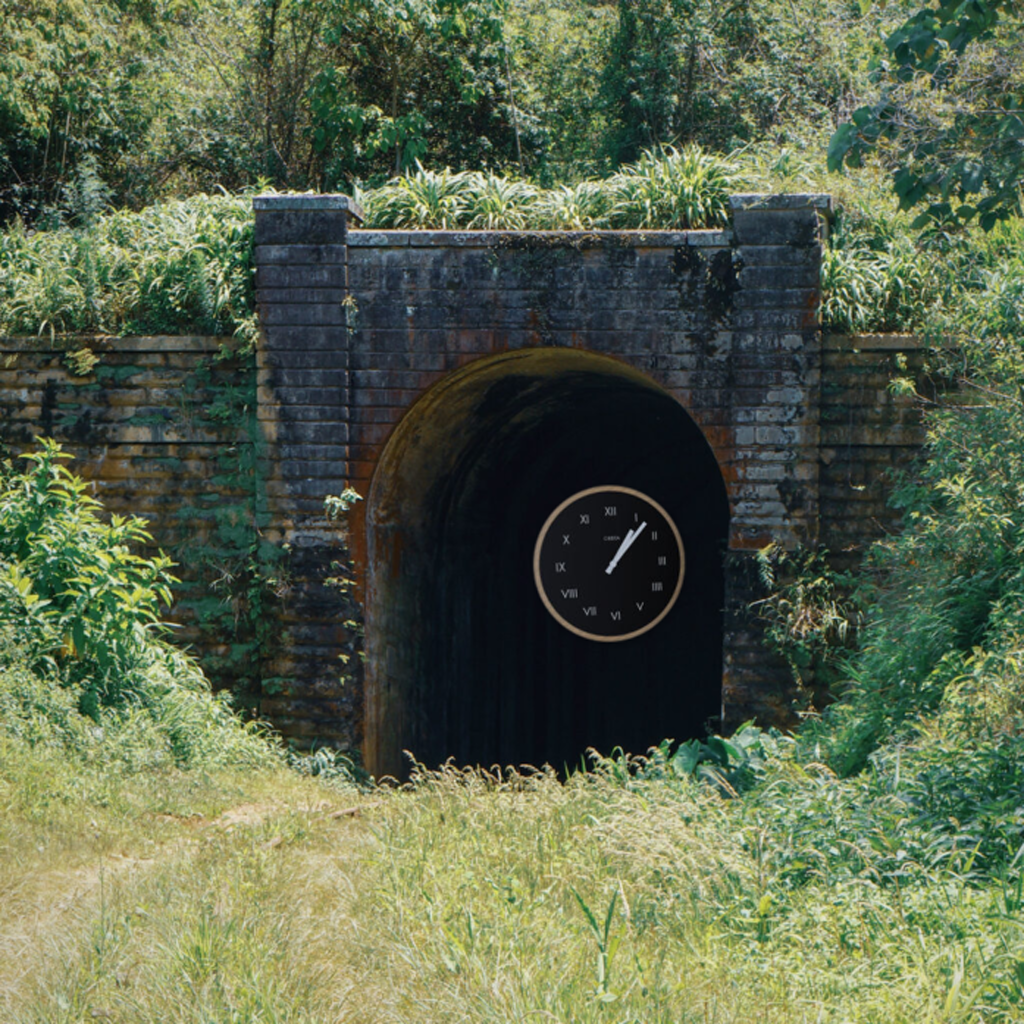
**1:07**
